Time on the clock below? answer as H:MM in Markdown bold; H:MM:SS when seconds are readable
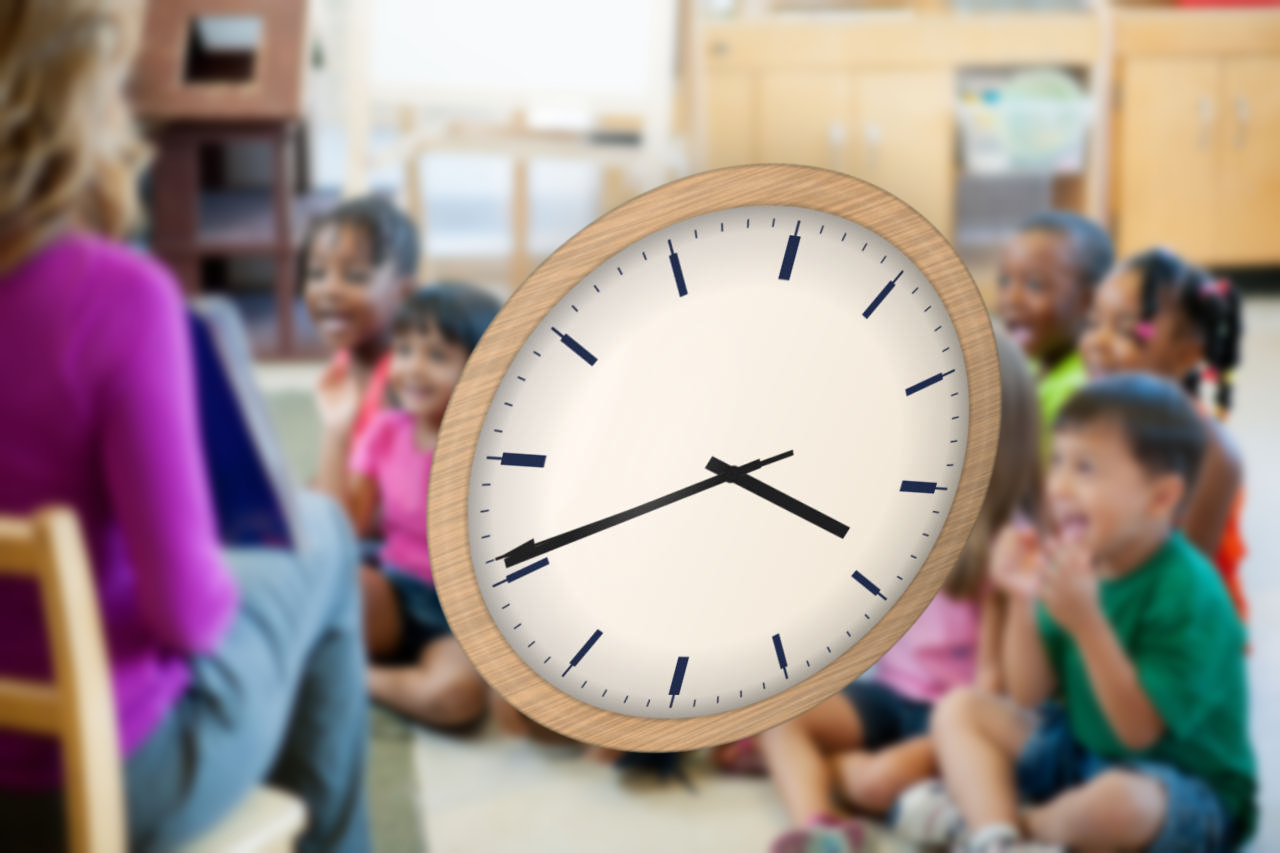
**3:40:41**
